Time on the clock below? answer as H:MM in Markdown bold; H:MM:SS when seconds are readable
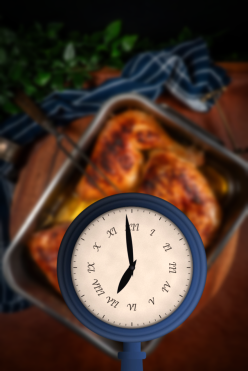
**6:59**
